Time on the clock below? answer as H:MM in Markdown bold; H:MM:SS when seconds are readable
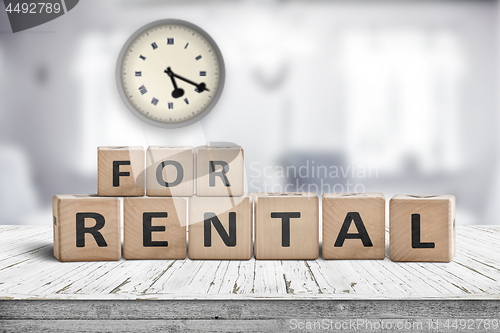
**5:19**
